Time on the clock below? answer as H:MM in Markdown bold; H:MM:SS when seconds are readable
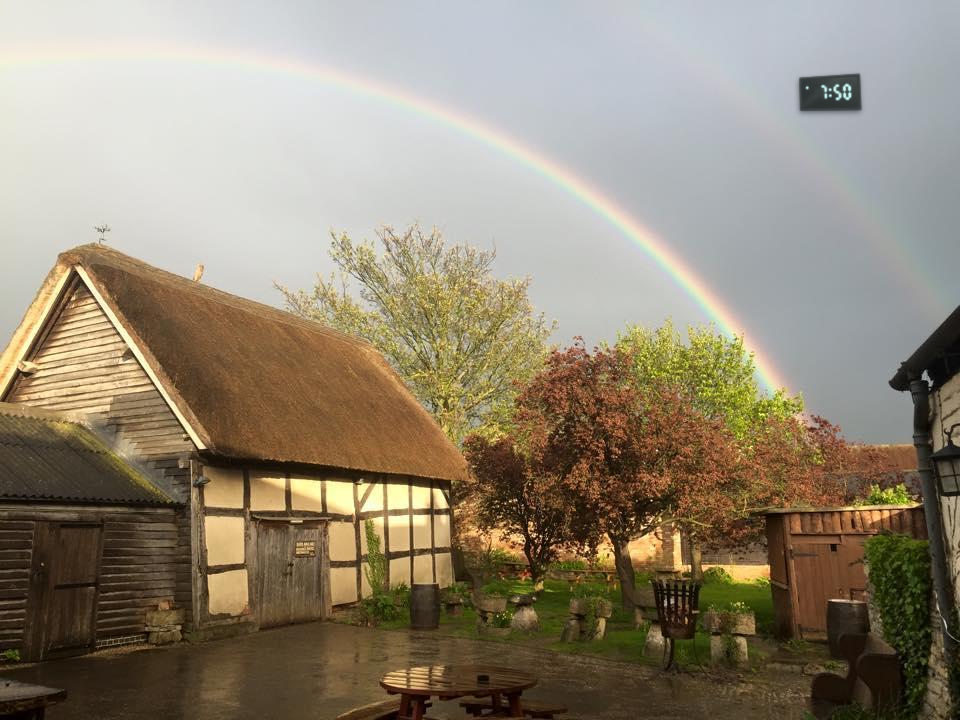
**7:50**
